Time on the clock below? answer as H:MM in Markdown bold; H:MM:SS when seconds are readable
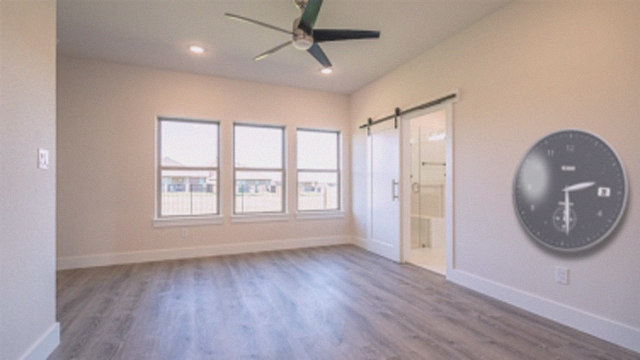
**2:29**
